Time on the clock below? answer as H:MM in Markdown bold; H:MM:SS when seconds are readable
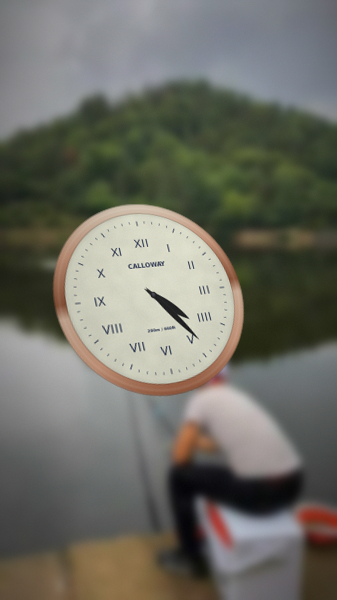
**4:24**
